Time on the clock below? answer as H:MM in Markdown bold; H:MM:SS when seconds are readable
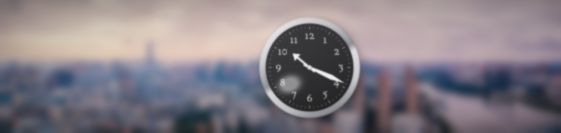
**10:19**
